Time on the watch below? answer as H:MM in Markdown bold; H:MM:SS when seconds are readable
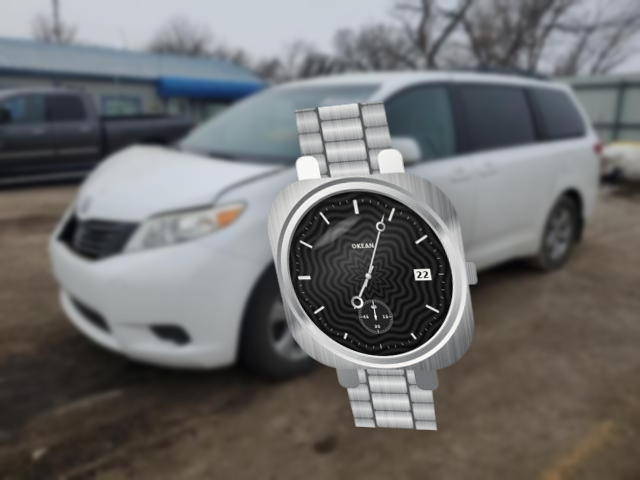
**7:04**
